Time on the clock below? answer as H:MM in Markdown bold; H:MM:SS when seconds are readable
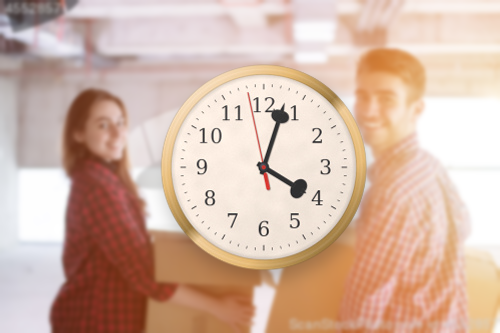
**4:02:58**
